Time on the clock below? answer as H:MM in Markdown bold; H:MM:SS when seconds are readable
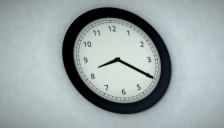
**8:20**
